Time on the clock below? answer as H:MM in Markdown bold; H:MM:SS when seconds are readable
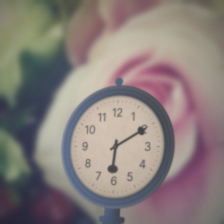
**6:10**
